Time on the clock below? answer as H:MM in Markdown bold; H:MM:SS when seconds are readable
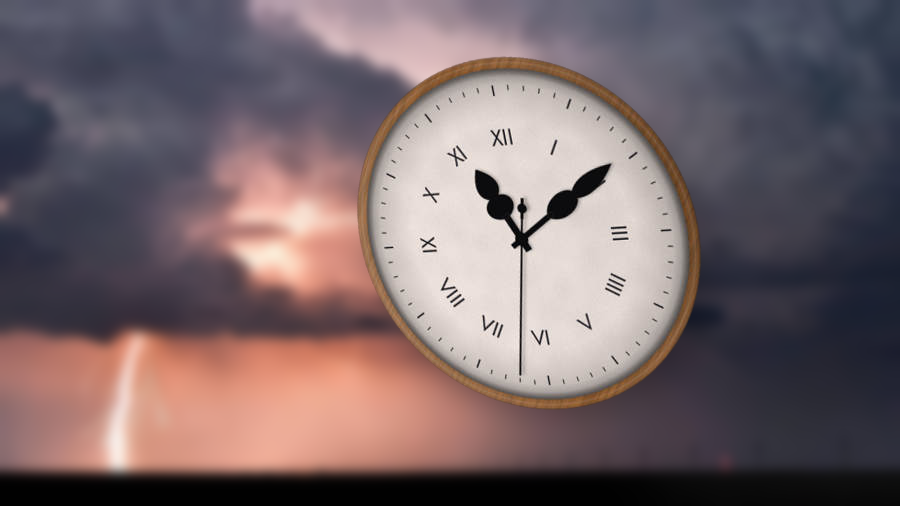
**11:09:32**
